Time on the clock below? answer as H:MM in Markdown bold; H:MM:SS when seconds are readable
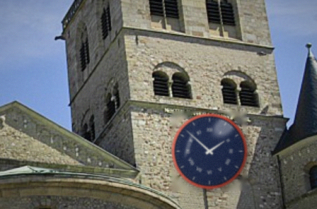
**1:52**
